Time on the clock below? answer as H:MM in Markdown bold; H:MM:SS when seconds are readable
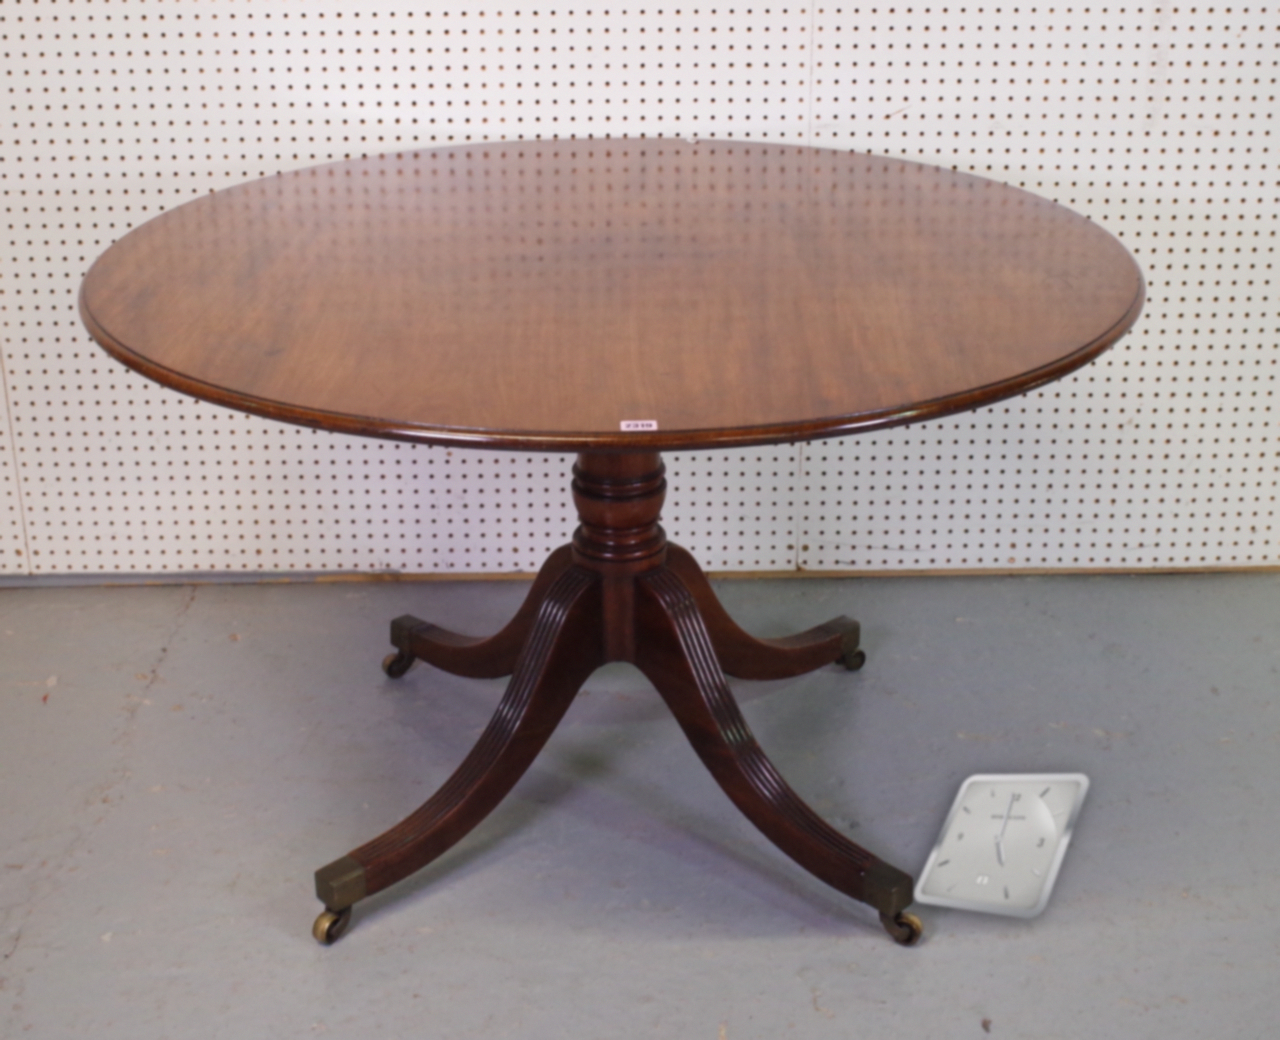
**4:59**
